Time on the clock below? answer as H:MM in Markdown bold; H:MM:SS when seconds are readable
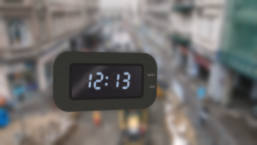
**12:13**
